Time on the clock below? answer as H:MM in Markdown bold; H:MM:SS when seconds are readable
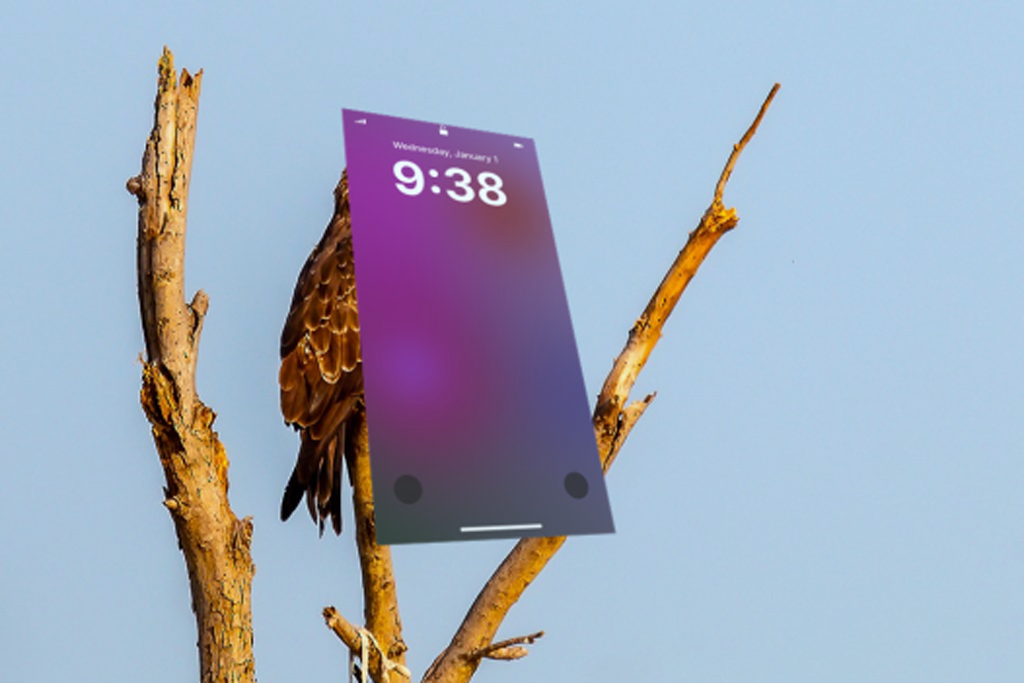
**9:38**
